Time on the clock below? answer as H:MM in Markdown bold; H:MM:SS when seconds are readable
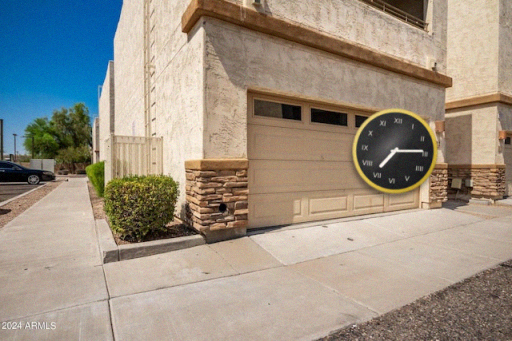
**7:14**
